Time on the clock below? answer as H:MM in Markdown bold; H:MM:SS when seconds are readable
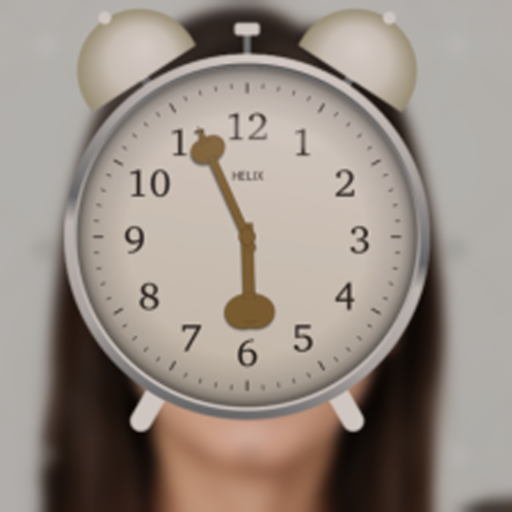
**5:56**
